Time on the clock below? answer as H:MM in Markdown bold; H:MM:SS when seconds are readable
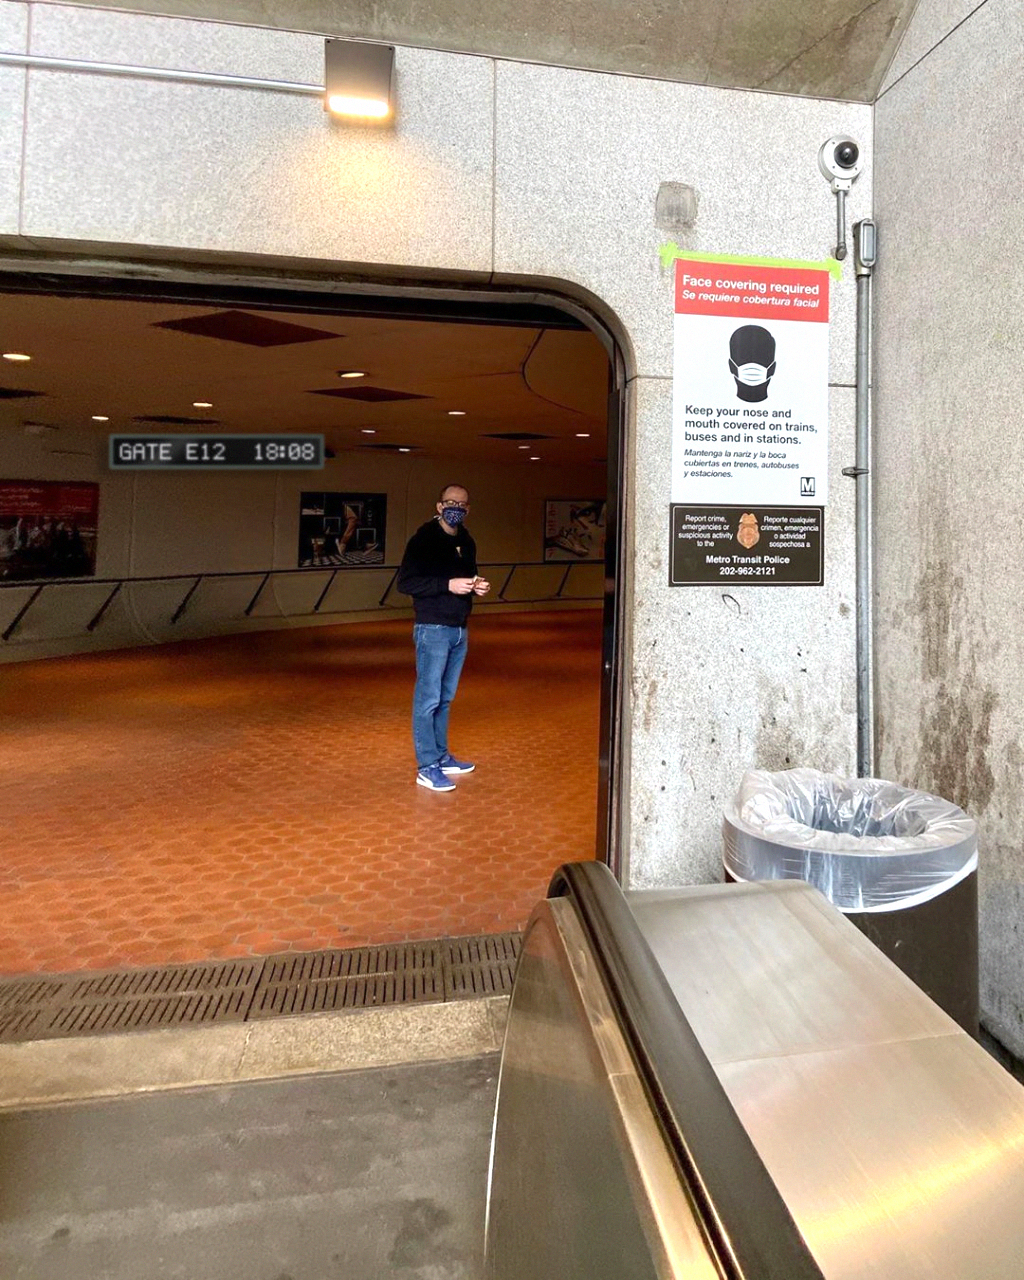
**18:08**
